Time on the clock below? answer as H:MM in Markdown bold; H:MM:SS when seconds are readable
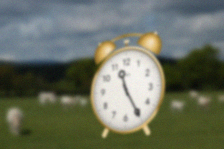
**11:25**
